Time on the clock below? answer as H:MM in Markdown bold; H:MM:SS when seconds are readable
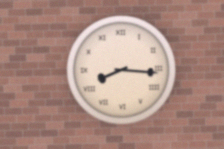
**8:16**
